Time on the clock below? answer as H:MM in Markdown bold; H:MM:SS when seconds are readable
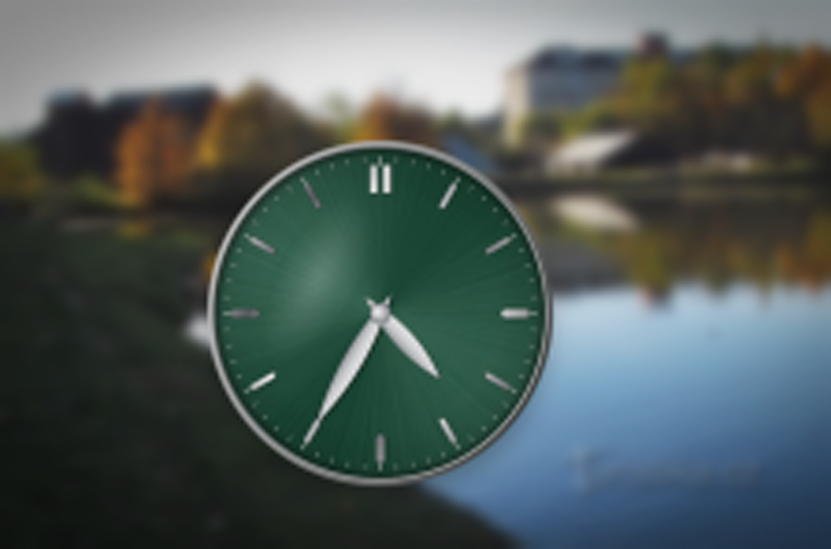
**4:35**
